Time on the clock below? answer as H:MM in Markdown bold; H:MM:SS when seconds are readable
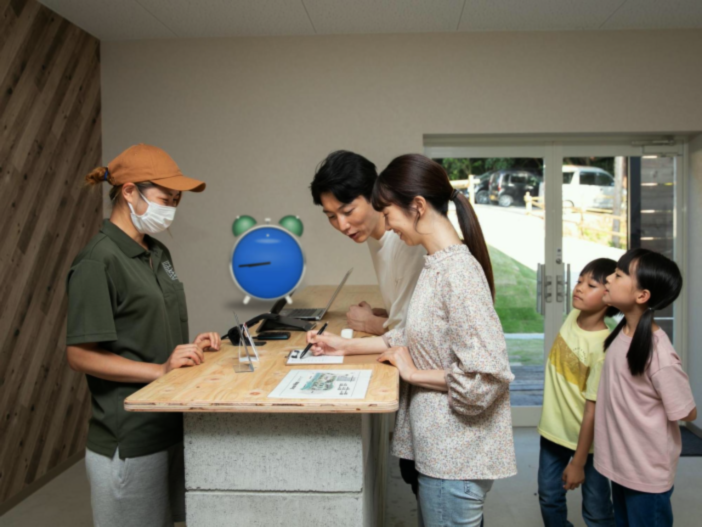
**8:44**
